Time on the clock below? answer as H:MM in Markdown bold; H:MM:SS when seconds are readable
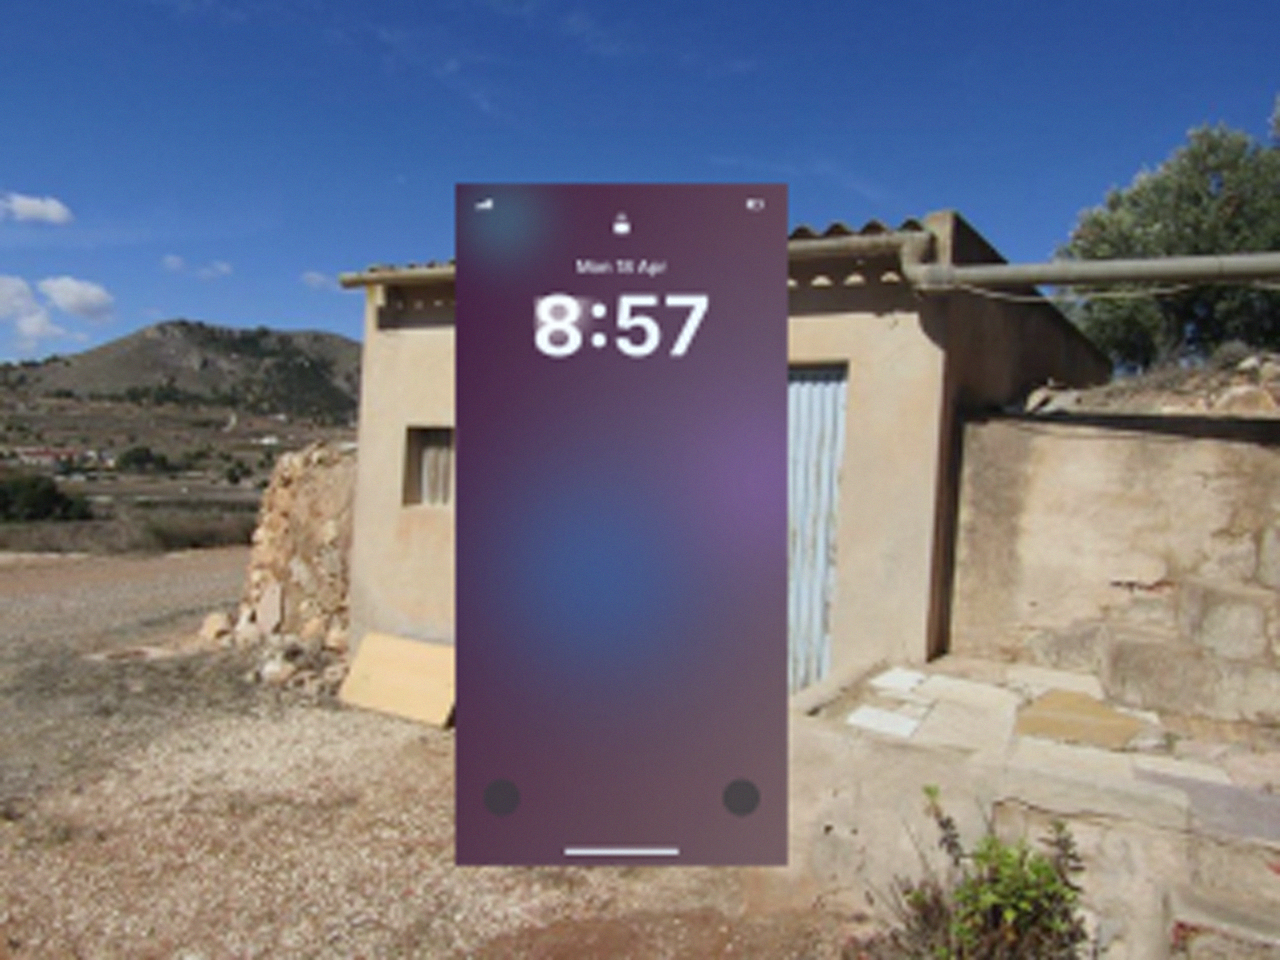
**8:57**
